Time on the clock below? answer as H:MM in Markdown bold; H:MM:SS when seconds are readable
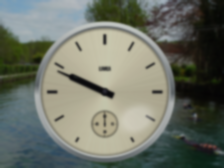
**9:49**
